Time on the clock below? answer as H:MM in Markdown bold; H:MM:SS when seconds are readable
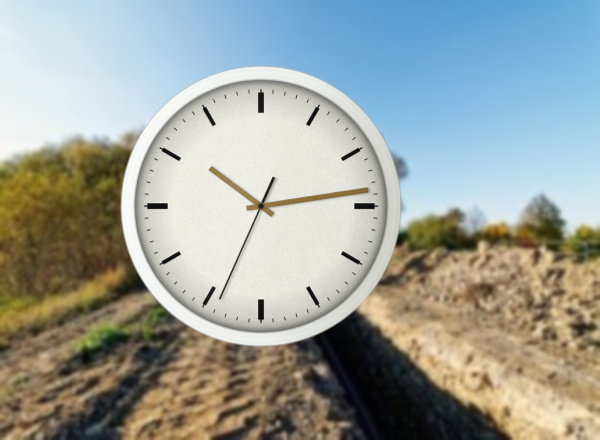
**10:13:34**
